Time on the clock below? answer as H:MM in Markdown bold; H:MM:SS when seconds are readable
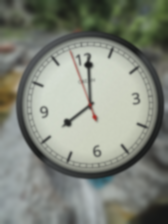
**8:00:58**
